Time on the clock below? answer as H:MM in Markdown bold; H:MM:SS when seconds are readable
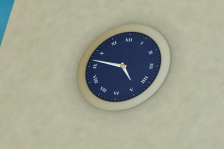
**4:47**
